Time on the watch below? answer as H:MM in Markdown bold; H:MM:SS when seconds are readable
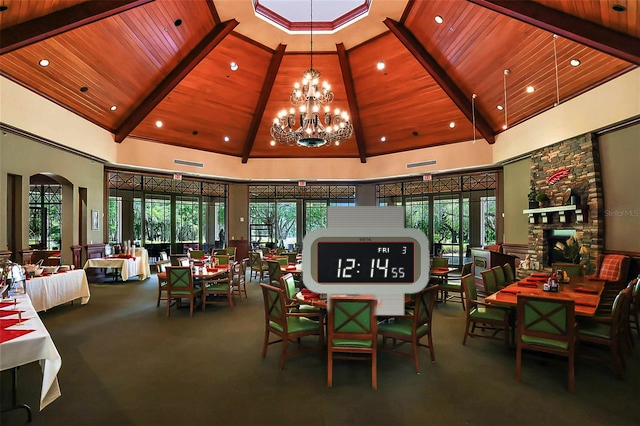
**12:14:55**
